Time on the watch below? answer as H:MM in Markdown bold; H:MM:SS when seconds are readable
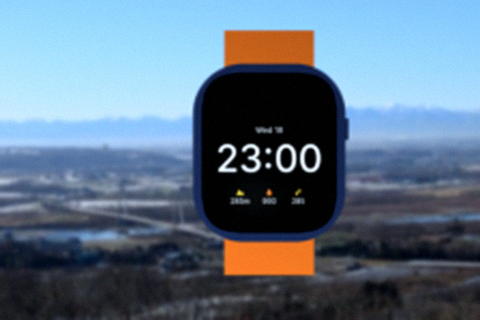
**23:00**
